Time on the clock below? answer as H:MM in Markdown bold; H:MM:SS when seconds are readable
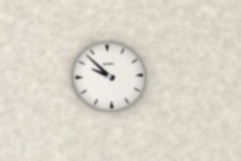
**9:53**
